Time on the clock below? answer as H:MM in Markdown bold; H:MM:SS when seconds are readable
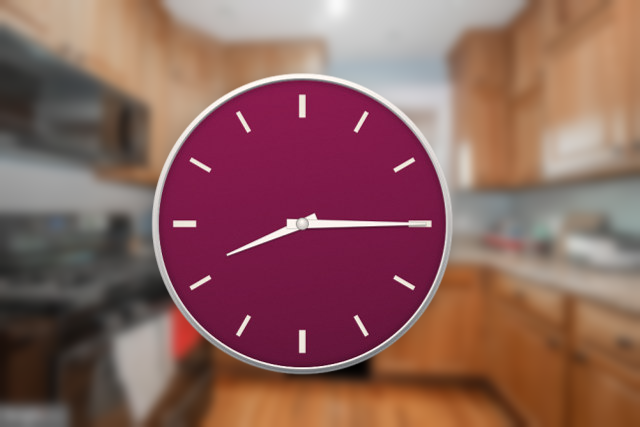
**8:15**
